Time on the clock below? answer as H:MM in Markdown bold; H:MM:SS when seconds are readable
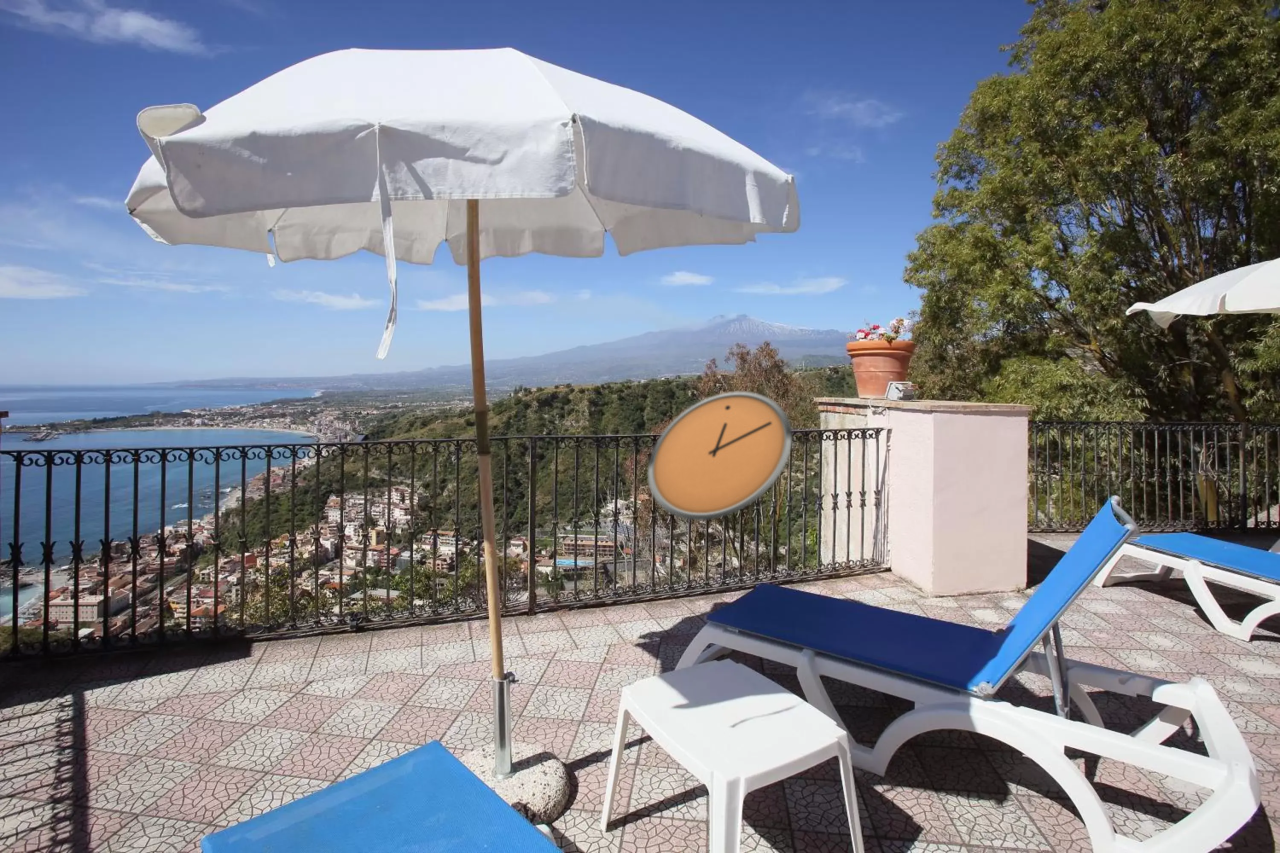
**12:10**
